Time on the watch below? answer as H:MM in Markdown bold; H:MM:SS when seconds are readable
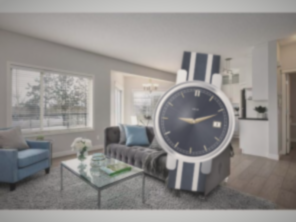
**9:11**
